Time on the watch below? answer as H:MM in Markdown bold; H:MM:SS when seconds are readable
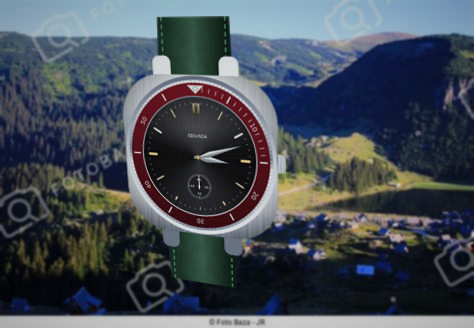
**3:12**
